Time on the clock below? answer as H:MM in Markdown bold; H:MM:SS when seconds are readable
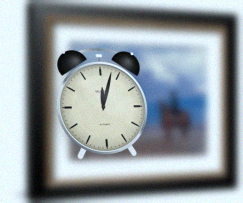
**12:03**
